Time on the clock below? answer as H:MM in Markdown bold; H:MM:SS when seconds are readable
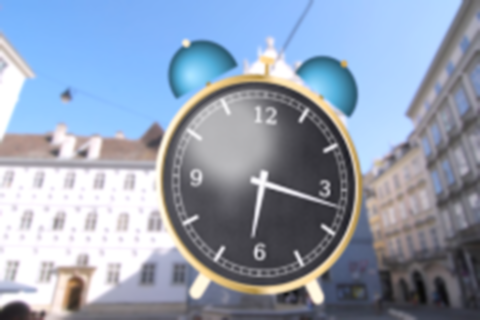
**6:17**
